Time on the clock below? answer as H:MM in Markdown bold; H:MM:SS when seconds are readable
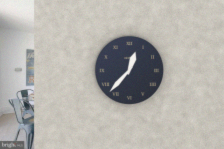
**12:37**
